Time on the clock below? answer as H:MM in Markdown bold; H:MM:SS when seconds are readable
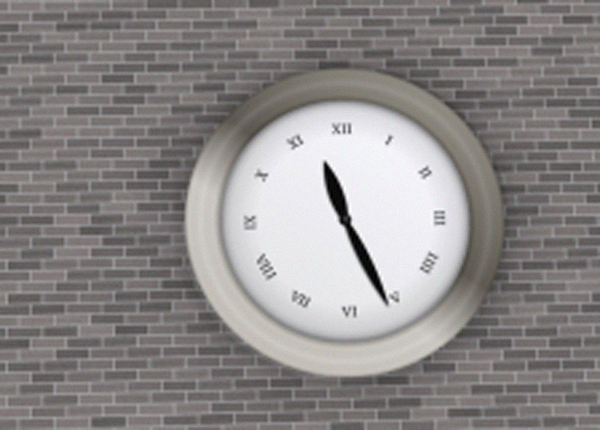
**11:26**
